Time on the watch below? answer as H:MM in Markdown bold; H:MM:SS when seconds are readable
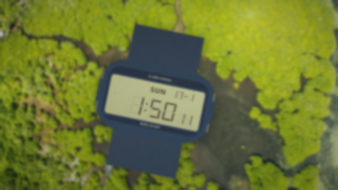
**1:50**
